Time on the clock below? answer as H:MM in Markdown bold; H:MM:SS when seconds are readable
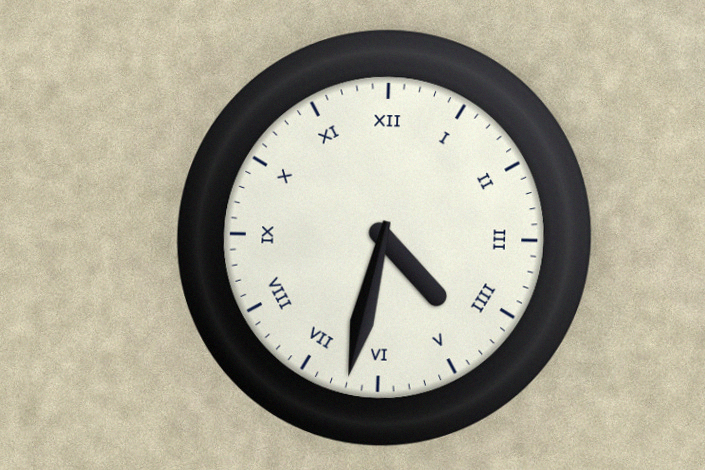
**4:32**
